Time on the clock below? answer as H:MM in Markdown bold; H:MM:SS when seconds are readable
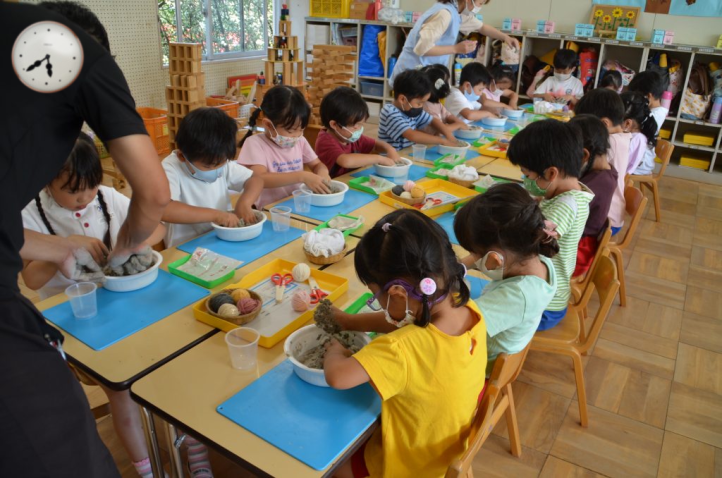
**5:39**
